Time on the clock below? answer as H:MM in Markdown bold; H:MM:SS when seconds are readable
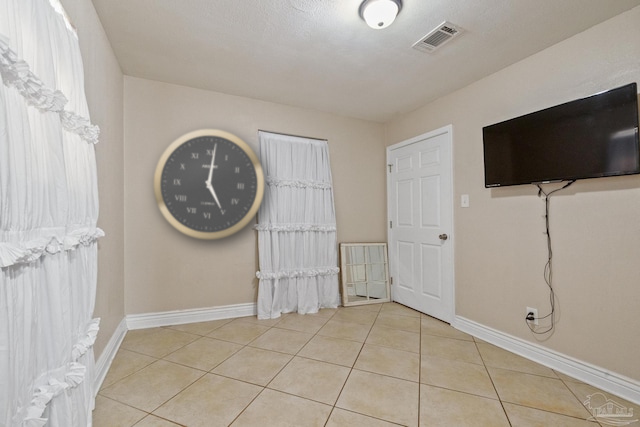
**5:01**
